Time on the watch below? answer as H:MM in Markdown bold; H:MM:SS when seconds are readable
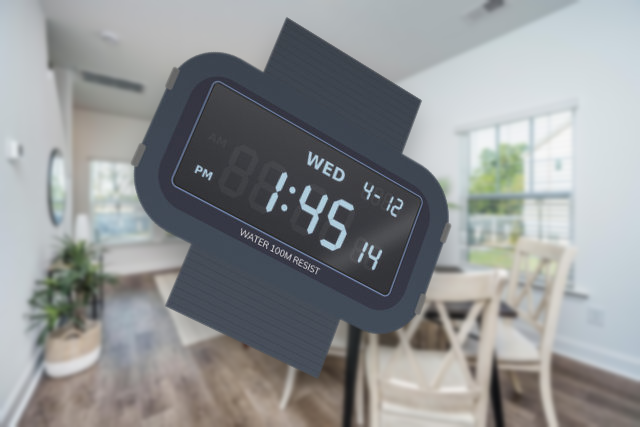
**1:45:14**
